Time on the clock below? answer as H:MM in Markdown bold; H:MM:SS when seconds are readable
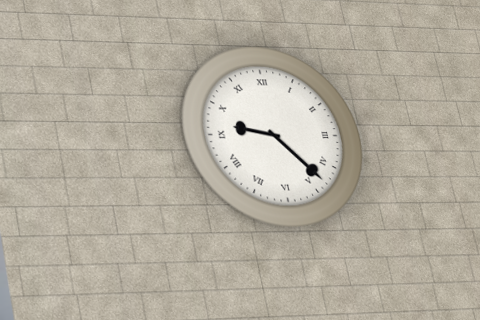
**9:23**
